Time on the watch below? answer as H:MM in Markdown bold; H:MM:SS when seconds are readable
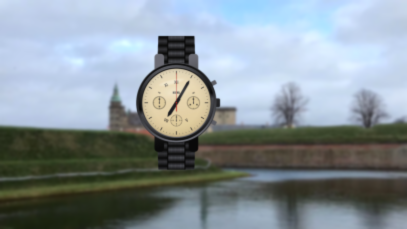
**7:05**
